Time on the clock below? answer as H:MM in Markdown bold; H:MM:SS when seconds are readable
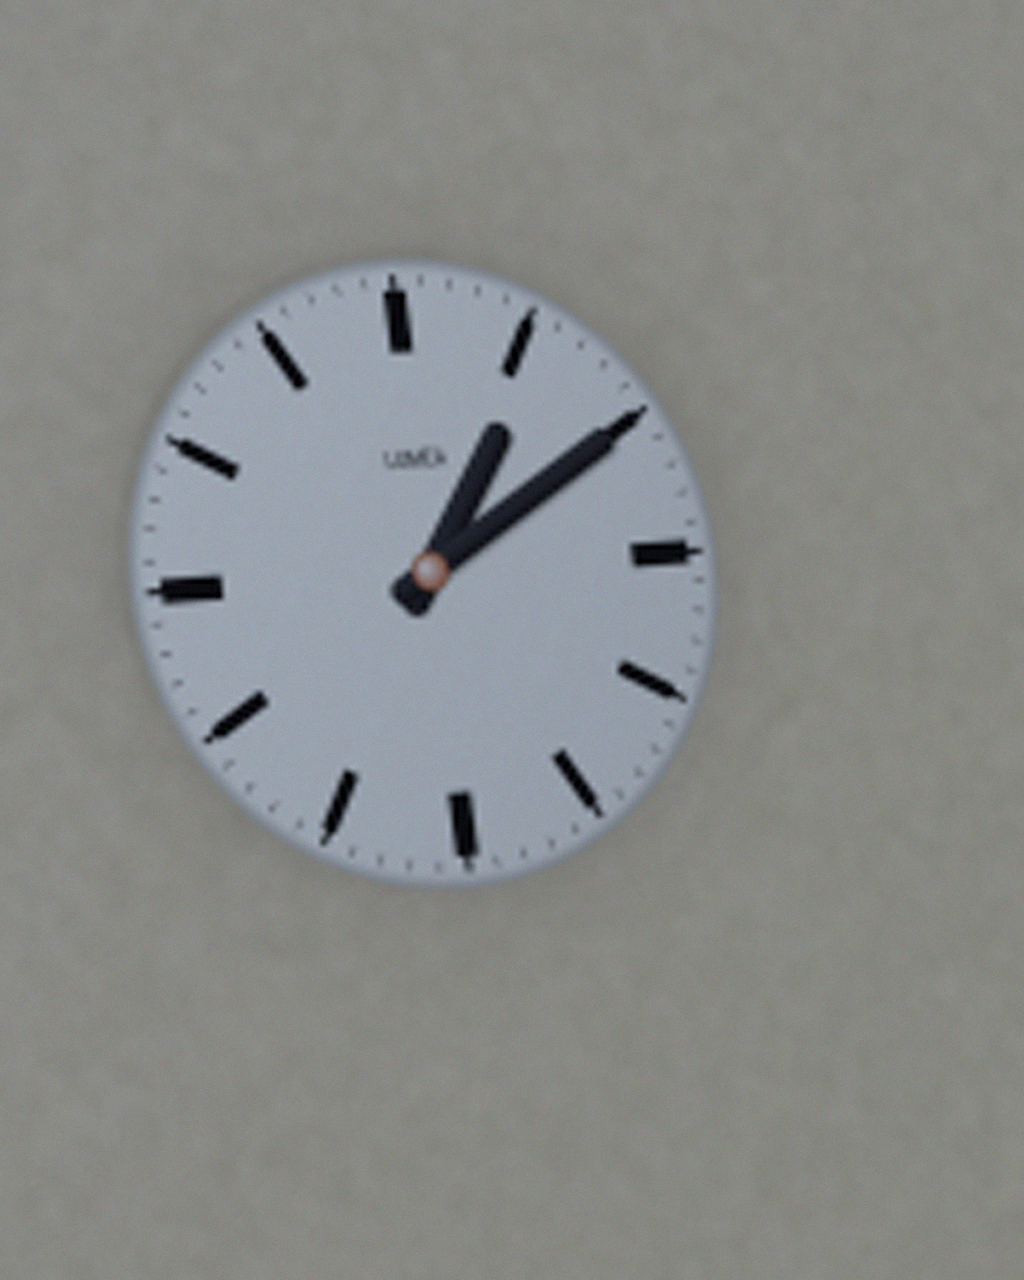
**1:10**
